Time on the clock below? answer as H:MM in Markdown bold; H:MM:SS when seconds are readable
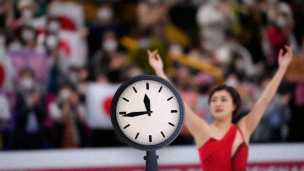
**11:44**
